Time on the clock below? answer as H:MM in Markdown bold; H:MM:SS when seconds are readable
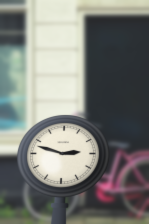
**2:48**
